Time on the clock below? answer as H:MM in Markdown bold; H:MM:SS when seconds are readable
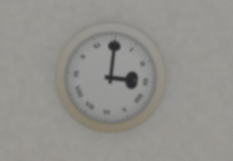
**3:00**
